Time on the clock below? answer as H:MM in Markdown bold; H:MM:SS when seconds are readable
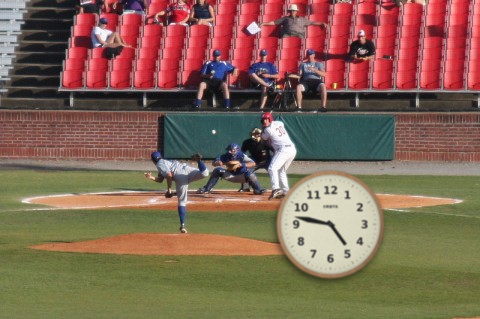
**4:47**
